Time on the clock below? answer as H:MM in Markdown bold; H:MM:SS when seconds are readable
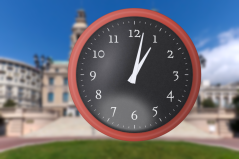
**1:02**
